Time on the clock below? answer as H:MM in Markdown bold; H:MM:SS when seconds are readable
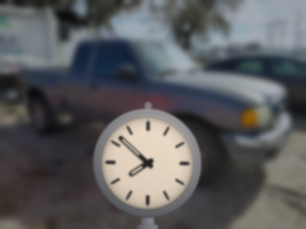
**7:52**
